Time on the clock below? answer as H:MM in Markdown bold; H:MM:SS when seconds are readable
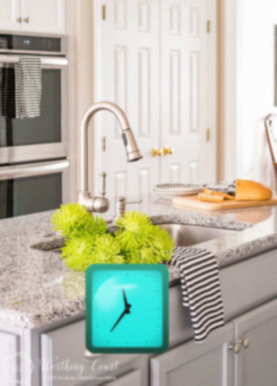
**11:36**
